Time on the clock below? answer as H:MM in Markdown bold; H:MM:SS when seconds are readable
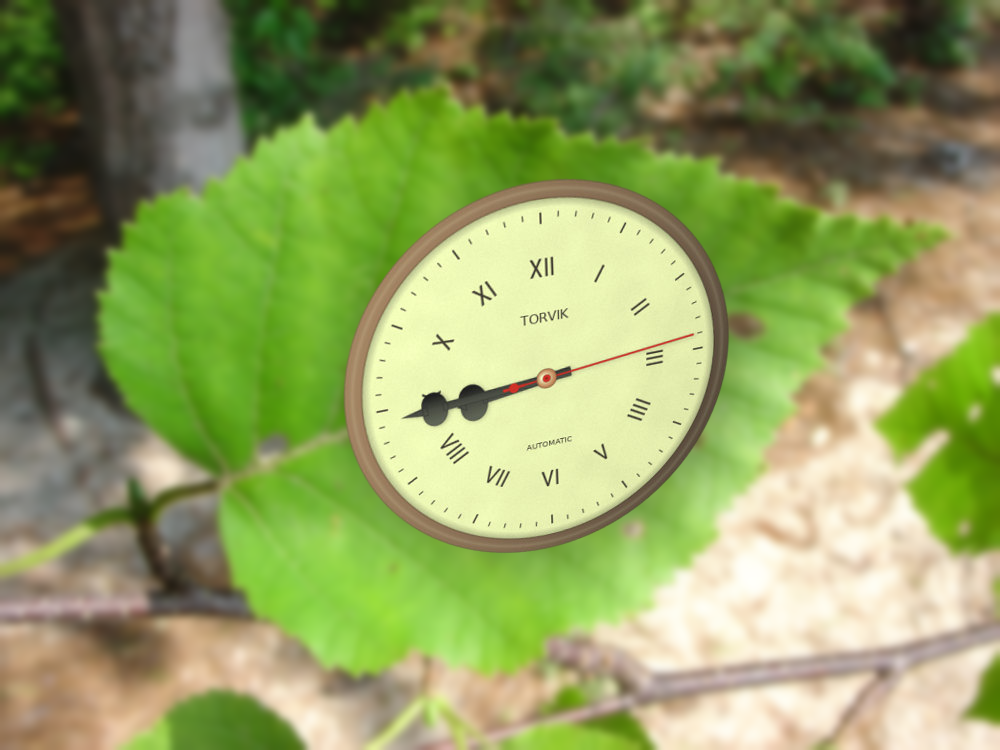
**8:44:14**
